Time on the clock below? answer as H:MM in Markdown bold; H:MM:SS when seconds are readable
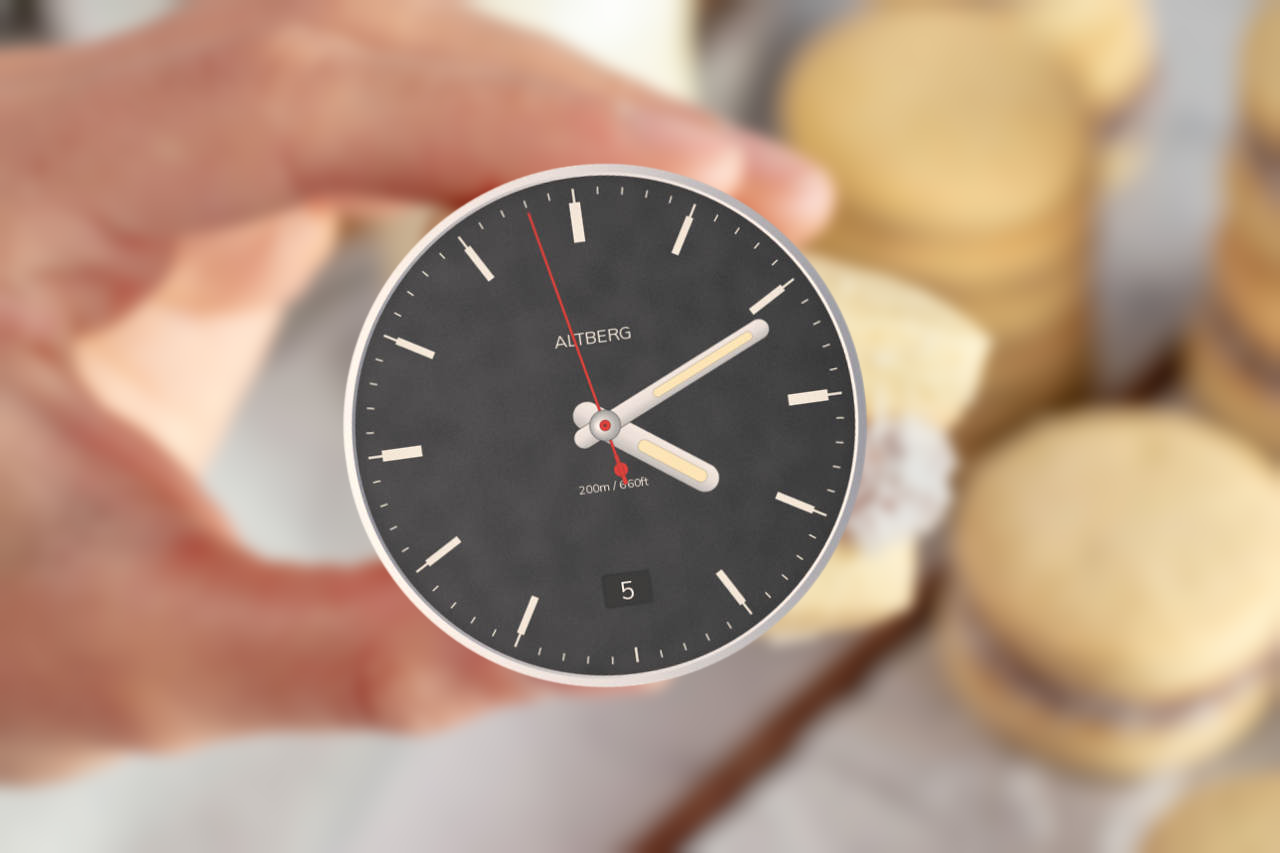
**4:10:58**
